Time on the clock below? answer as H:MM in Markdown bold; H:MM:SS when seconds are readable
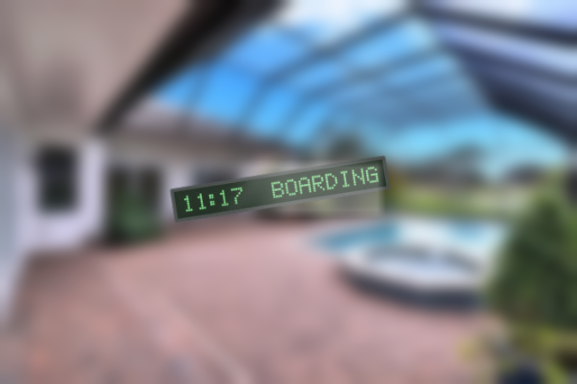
**11:17**
